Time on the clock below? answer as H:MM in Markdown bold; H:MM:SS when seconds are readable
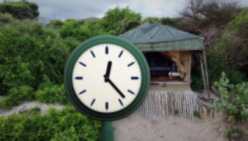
**12:23**
